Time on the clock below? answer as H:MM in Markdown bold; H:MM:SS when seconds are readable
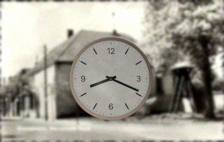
**8:19**
